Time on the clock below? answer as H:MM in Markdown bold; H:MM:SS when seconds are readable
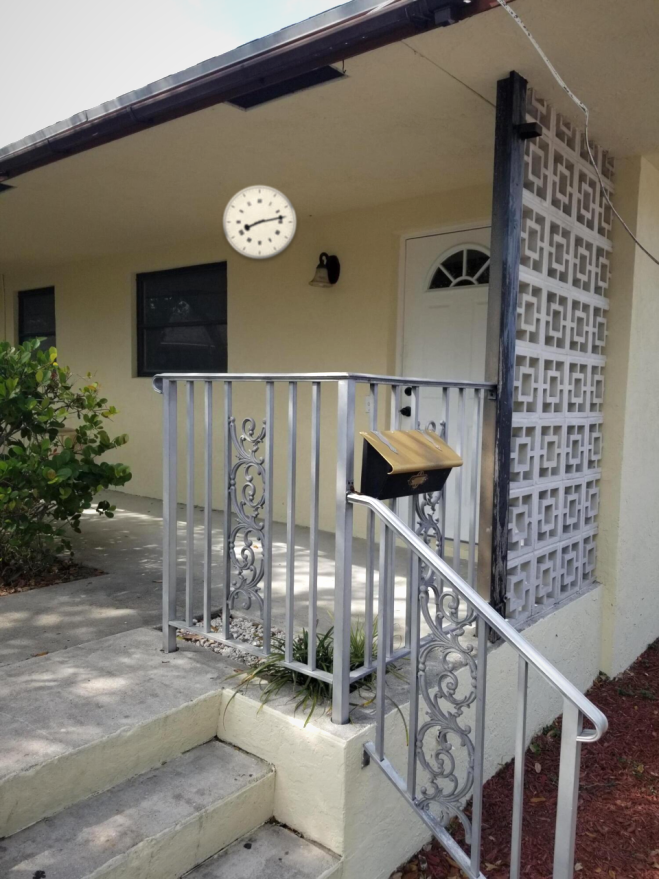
**8:13**
